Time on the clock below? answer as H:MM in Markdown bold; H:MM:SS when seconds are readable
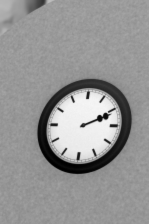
**2:11**
